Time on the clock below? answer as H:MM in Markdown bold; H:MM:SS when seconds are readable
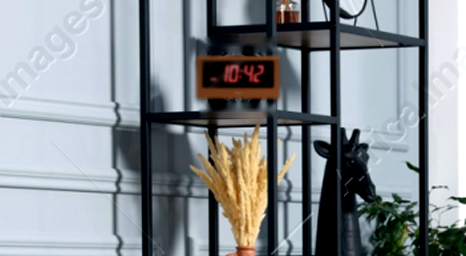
**10:42**
